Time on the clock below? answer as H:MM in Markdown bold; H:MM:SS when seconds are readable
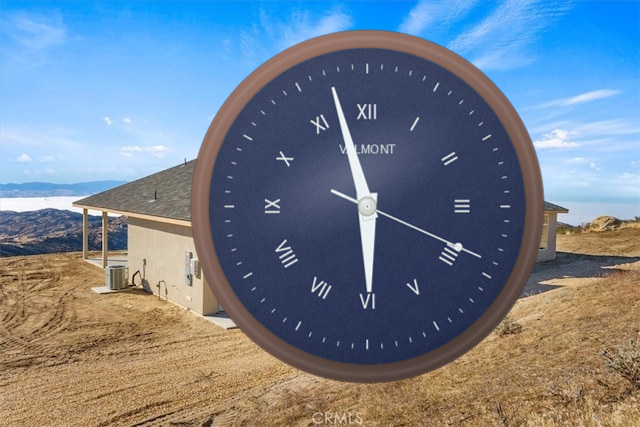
**5:57:19**
